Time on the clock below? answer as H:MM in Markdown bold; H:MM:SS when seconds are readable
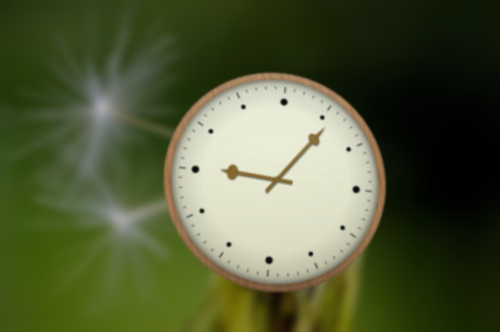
**9:06**
